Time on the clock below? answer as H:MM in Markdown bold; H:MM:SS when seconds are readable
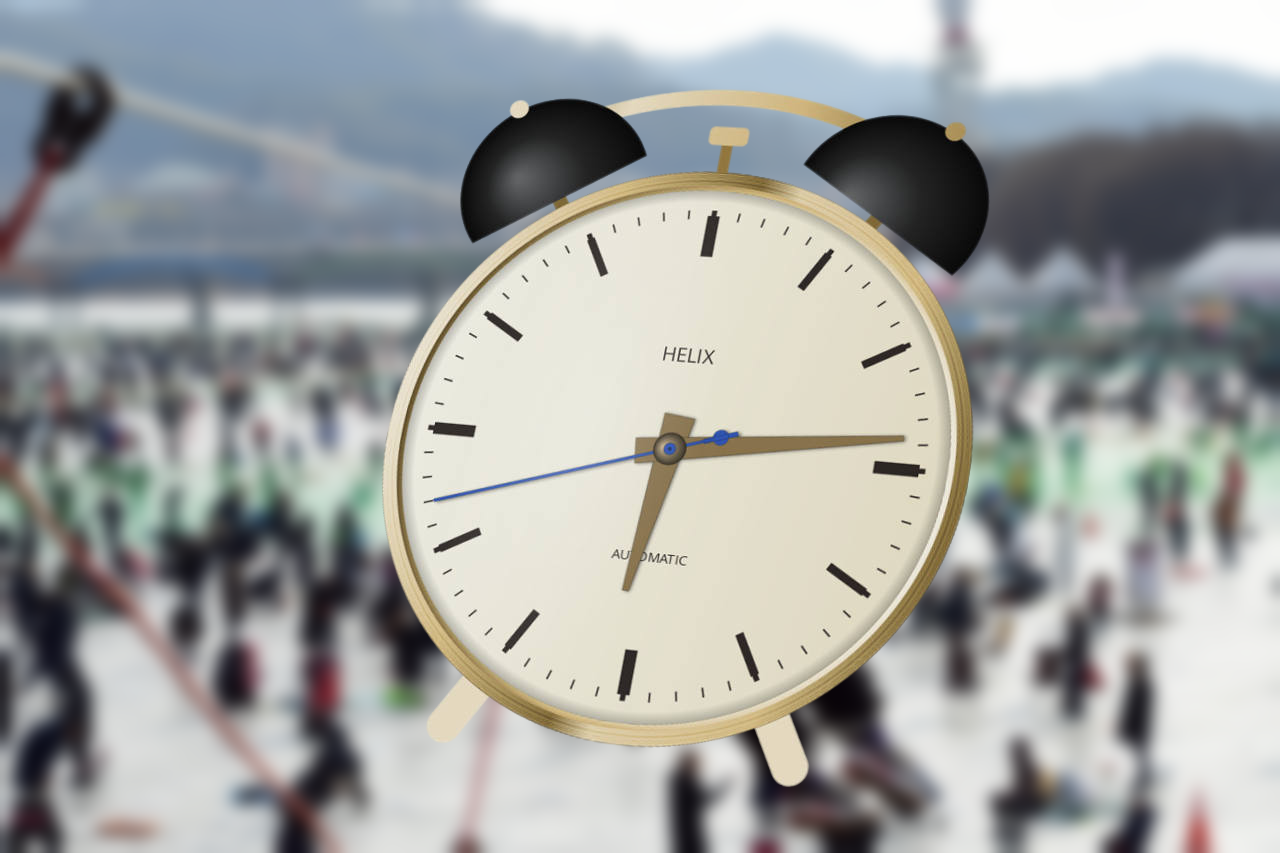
**6:13:42**
